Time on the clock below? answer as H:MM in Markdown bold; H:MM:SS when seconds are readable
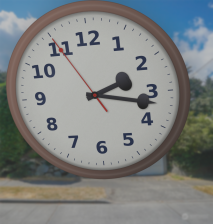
**2:16:55**
